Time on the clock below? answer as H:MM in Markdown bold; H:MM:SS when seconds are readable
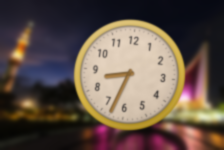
**8:33**
